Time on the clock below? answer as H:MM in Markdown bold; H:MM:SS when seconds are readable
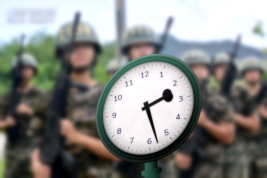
**2:28**
